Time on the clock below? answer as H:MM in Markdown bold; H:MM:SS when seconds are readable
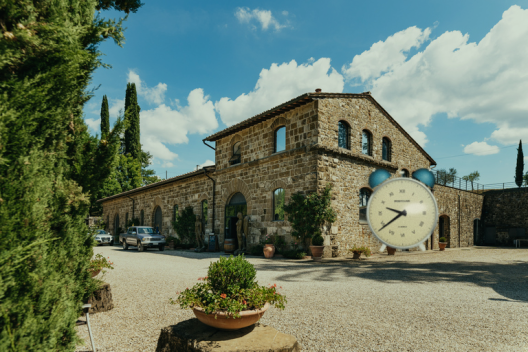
**9:39**
